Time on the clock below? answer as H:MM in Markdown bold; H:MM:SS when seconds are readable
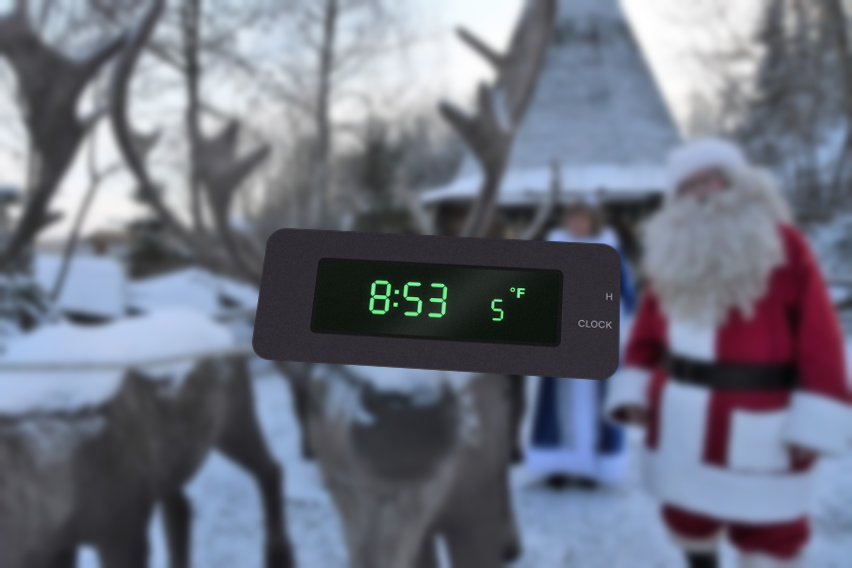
**8:53**
